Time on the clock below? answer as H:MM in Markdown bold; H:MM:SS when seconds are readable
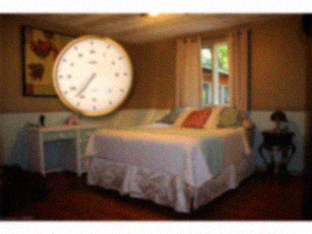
**7:37**
